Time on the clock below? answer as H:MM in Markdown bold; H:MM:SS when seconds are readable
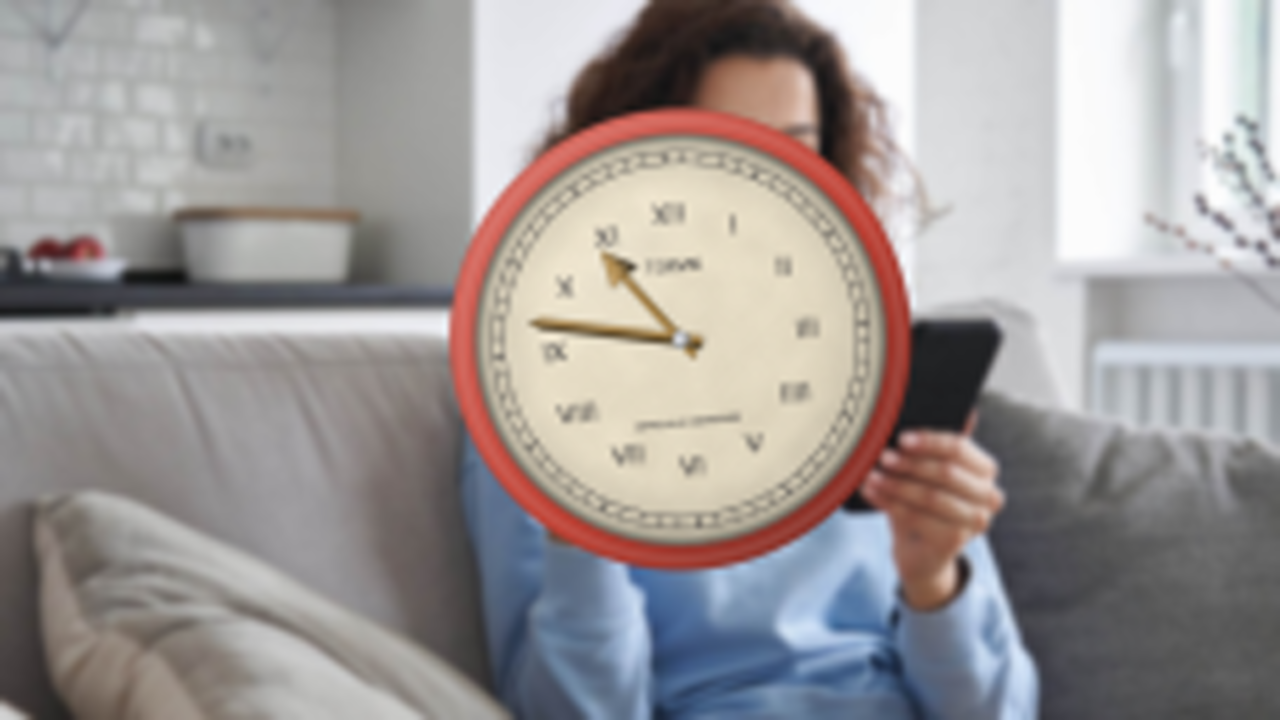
**10:47**
